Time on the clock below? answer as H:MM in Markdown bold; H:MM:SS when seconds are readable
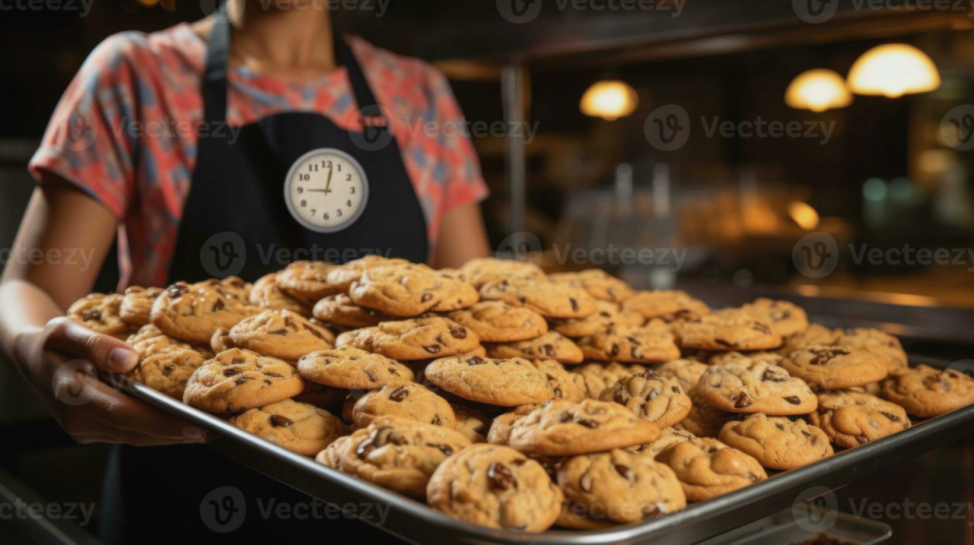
**9:02**
